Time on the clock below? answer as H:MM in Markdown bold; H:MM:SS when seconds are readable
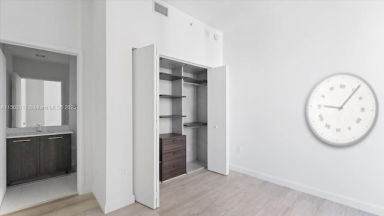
**9:06**
